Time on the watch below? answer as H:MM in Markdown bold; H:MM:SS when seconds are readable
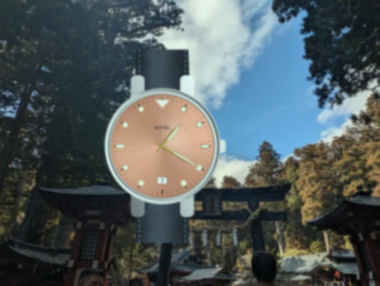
**1:20**
